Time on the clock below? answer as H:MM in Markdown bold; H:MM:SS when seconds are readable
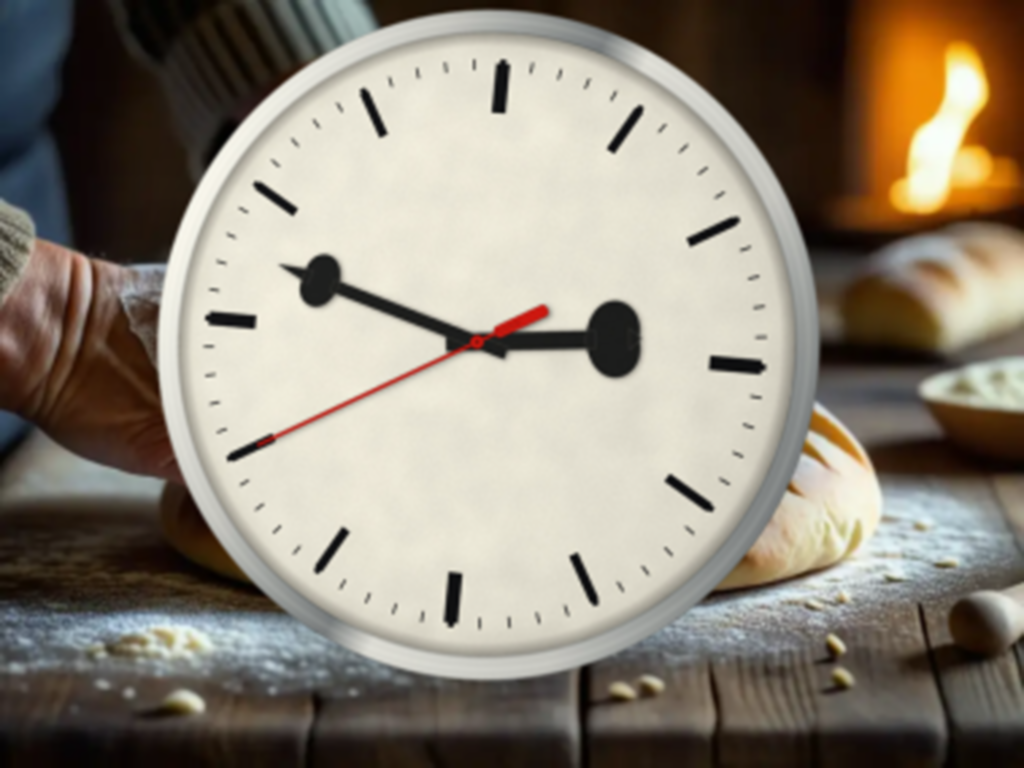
**2:47:40**
